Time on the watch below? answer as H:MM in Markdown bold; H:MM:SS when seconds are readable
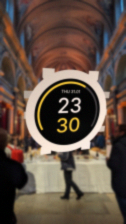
**23:30**
